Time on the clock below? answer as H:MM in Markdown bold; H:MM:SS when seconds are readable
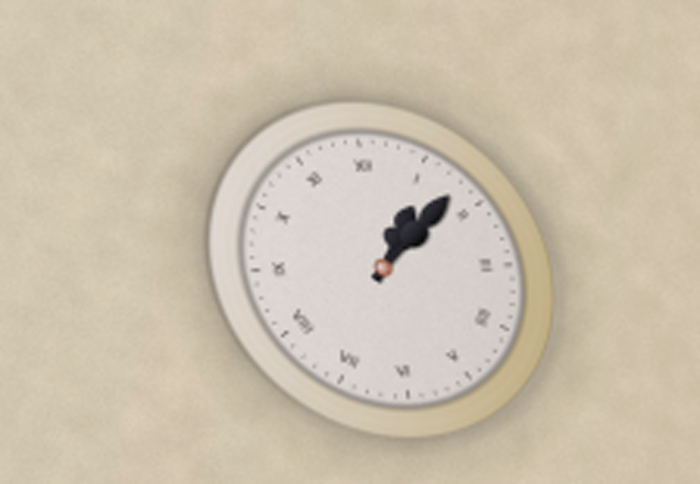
**1:08**
